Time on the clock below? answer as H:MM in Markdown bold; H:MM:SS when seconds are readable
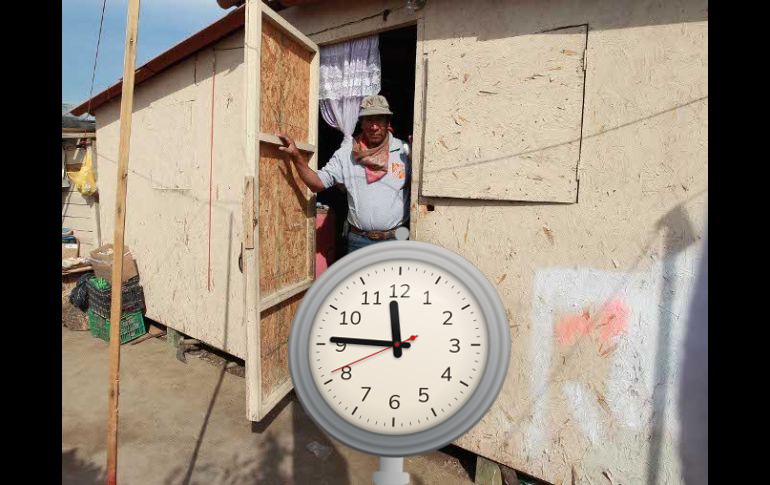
**11:45:41**
